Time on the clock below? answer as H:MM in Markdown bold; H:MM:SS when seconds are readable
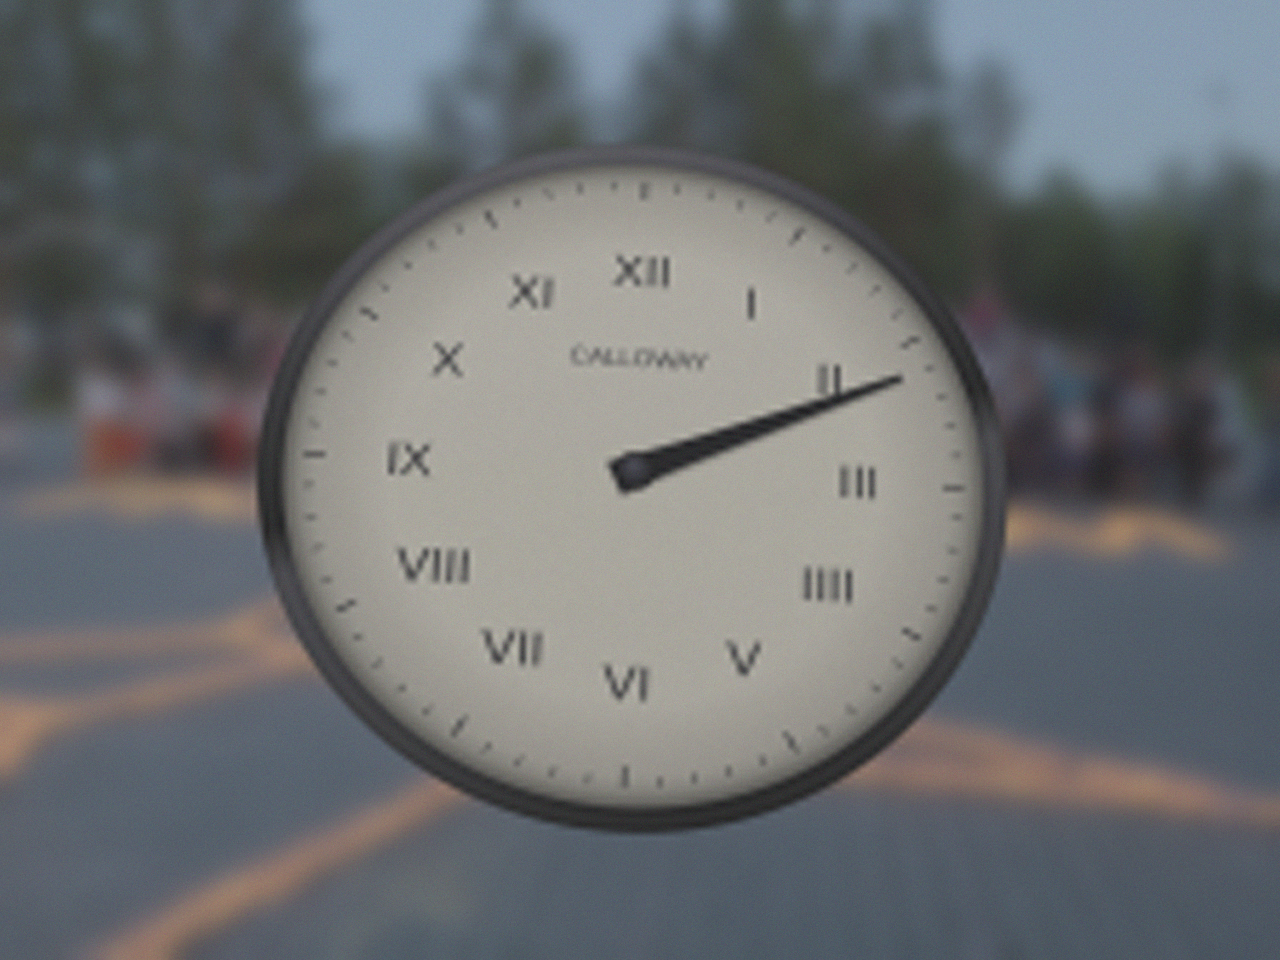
**2:11**
